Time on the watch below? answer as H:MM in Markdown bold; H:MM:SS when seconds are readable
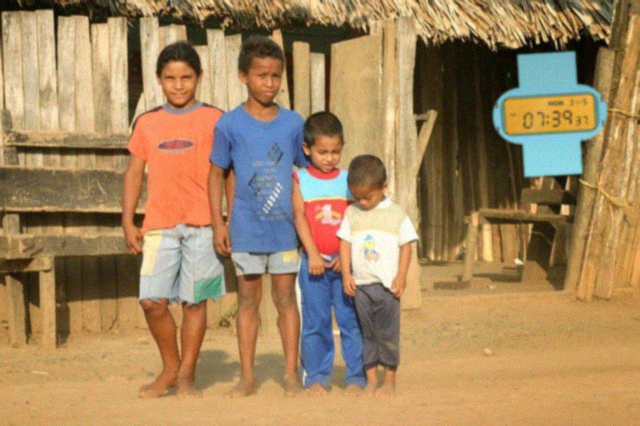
**7:39**
